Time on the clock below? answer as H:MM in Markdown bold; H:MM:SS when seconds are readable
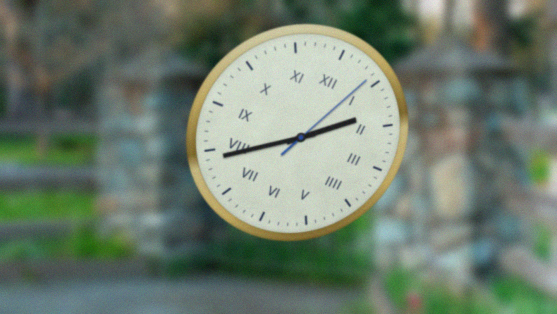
**1:39:04**
